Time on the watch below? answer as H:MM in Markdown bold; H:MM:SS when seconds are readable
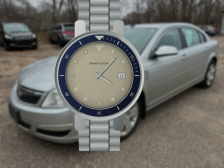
**4:07**
